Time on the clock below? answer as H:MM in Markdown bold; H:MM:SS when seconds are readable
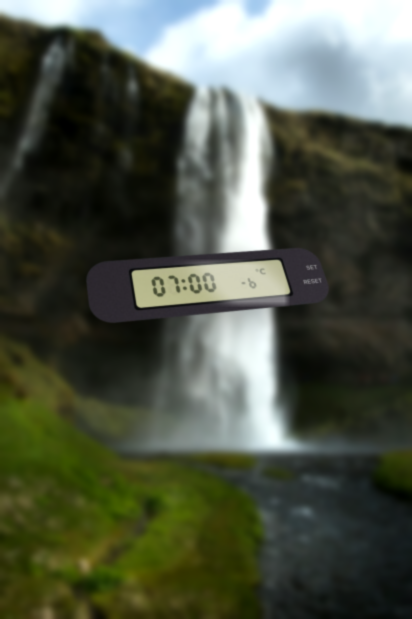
**7:00**
